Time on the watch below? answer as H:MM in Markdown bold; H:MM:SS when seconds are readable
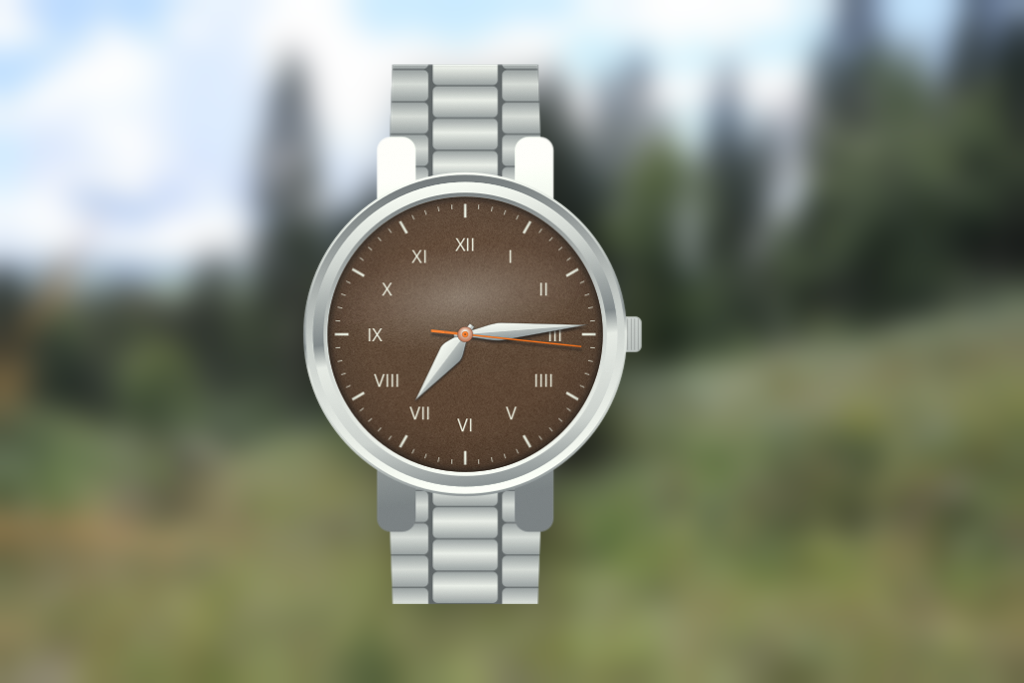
**7:14:16**
